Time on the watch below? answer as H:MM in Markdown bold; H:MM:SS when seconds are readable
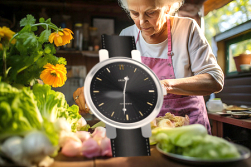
**12:31**
